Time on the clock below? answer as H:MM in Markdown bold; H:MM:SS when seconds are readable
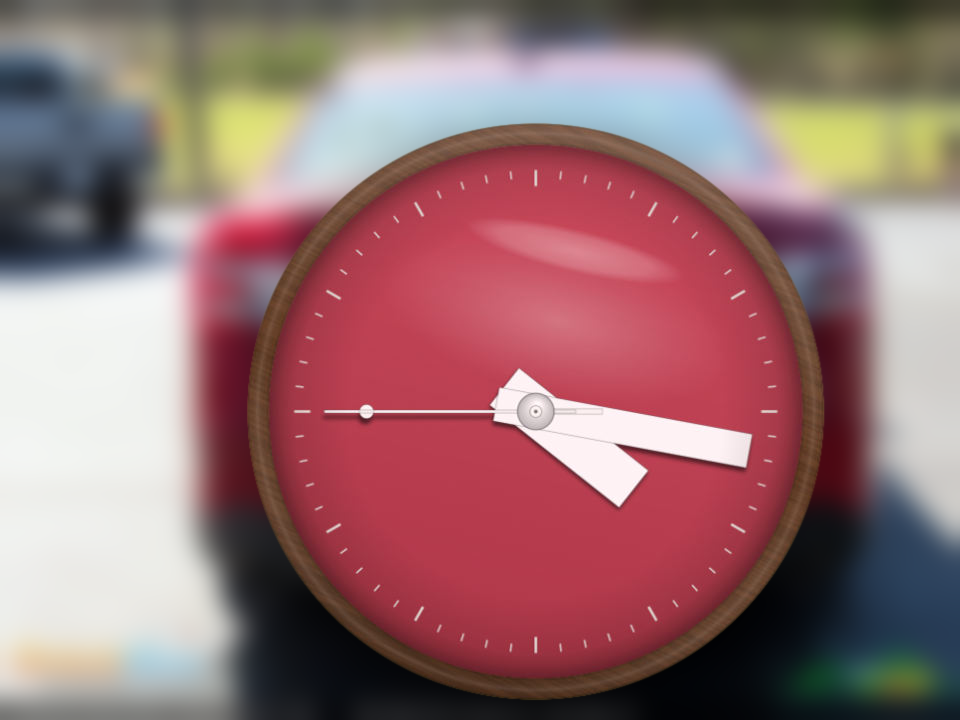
**4:16:45**
